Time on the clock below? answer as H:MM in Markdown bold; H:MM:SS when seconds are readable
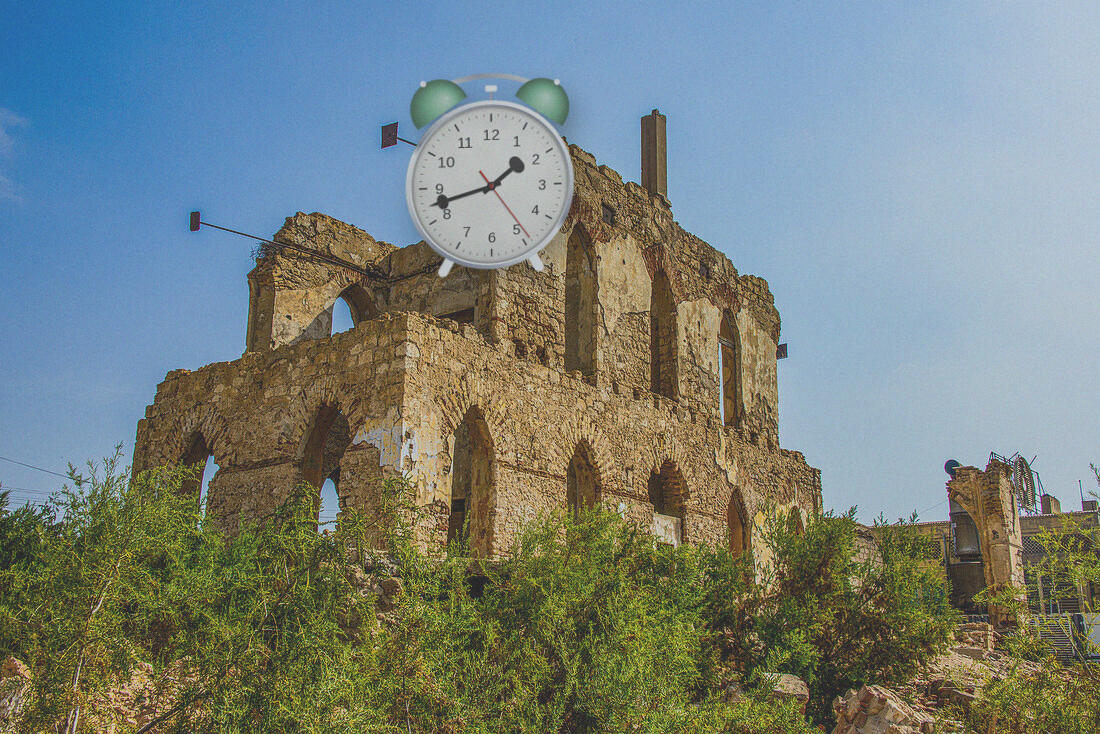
**1:42:24**
